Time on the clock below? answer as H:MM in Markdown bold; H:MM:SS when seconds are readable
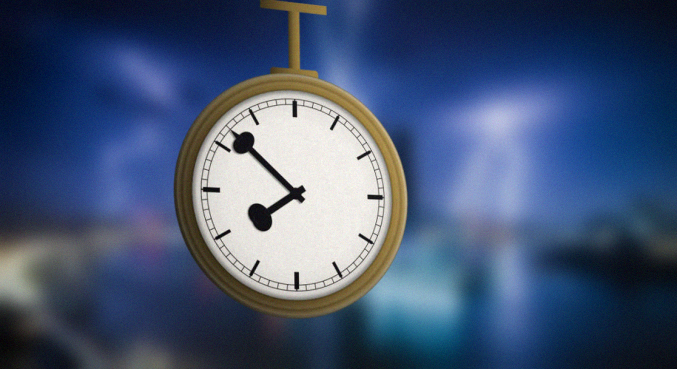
**7:52**
